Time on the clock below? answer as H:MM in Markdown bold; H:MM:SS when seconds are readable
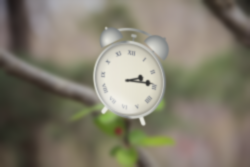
**2:14**
